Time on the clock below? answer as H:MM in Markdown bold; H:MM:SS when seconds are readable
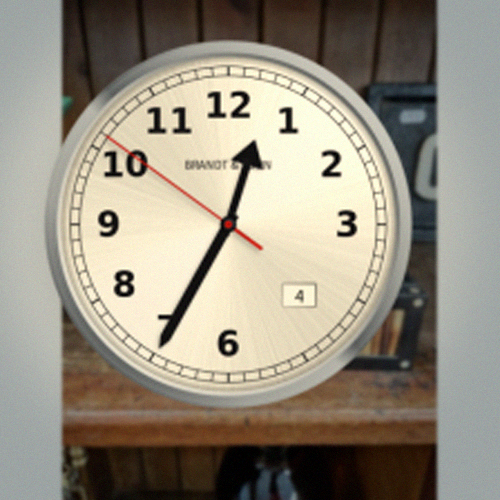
**12:34:51**
